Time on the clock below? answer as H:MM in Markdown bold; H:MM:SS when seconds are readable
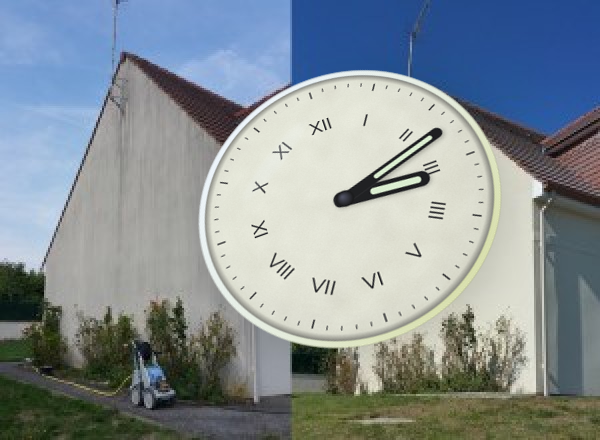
**3:12**
